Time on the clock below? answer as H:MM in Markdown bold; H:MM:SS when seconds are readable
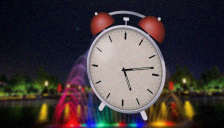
**5:13**
